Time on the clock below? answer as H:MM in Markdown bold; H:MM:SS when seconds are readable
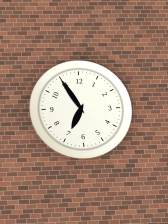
**6:55**
